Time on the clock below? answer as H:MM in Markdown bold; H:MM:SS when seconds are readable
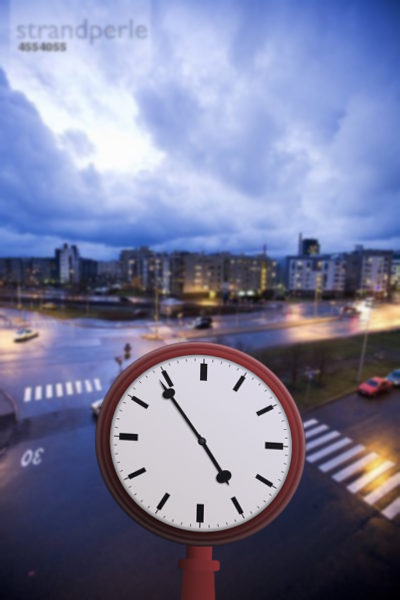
**4:54**
